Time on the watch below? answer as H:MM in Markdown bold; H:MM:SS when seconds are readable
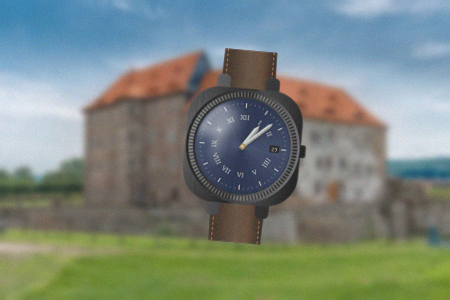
**1:08**
